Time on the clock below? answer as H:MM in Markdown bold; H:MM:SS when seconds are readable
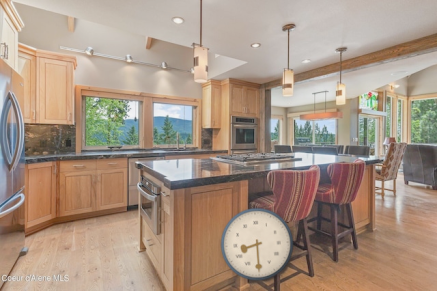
**8:30**
